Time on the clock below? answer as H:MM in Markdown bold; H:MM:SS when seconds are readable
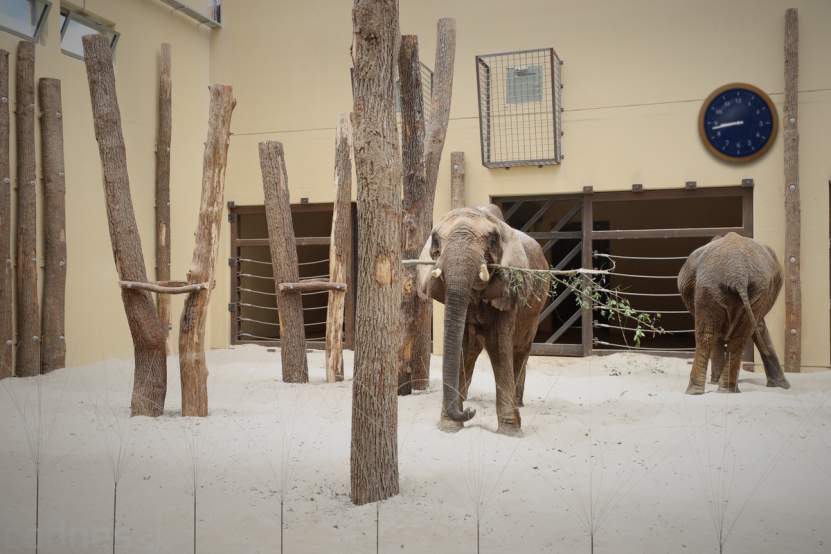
**8:43**
